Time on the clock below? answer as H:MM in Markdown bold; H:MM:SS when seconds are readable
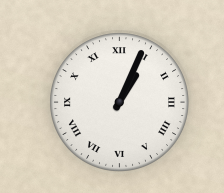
**1:04**
